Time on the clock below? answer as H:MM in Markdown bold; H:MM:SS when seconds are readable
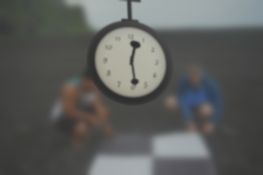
**12:29**
